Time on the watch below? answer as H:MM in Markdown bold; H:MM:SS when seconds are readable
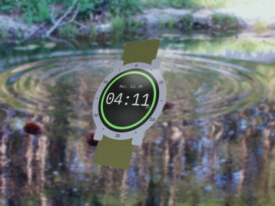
**4:11**
